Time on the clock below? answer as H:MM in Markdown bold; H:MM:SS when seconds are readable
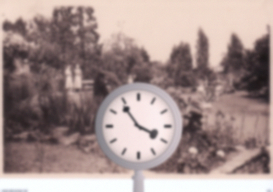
**3:54**
